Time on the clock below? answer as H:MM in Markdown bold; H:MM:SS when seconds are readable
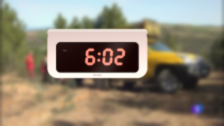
**6:02**
